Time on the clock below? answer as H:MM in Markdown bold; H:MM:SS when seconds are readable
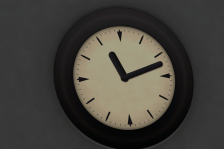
**11:12**
